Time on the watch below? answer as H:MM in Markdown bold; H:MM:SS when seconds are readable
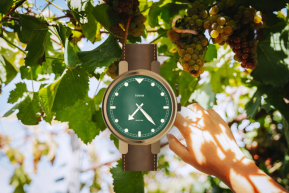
**7:23**
